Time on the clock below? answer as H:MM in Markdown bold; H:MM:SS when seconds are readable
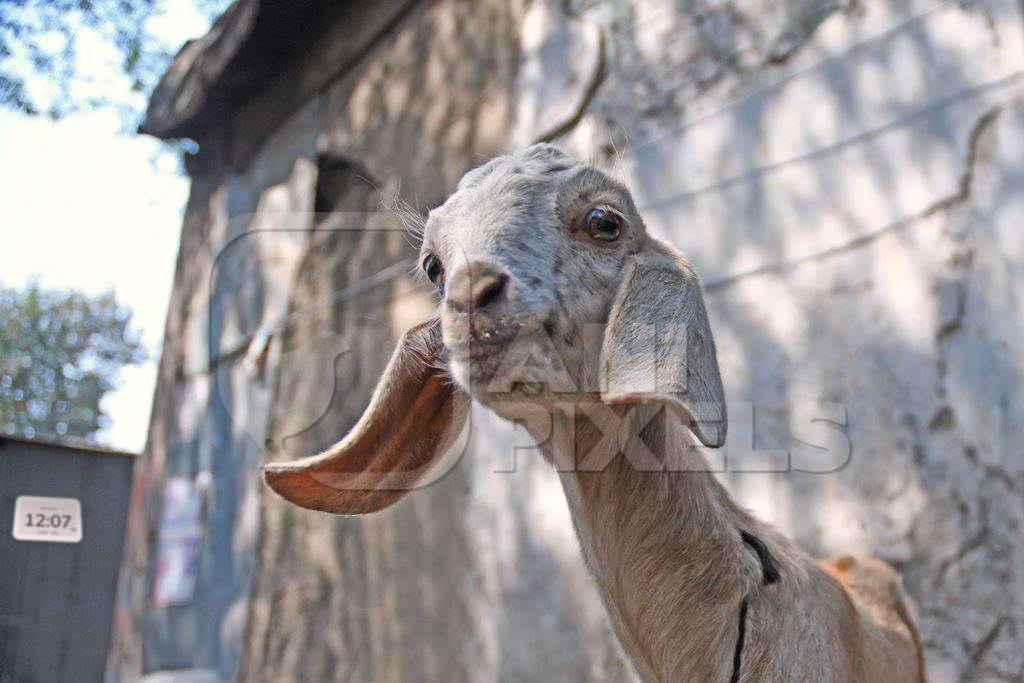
**12:07**
